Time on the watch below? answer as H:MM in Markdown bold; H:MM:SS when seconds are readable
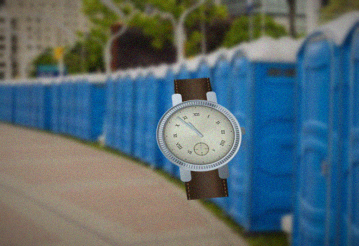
**10:53**
